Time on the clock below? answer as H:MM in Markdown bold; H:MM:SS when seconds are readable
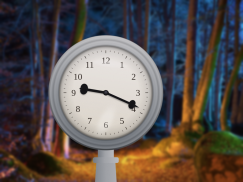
**9:19**
